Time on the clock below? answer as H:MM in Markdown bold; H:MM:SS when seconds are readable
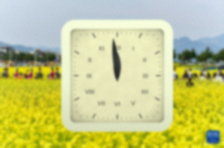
**11:59**
